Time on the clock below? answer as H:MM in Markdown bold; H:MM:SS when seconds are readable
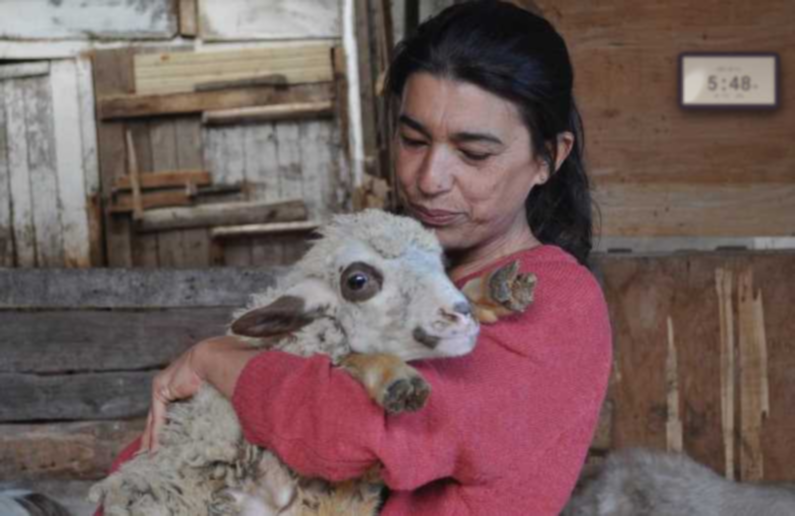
**5:48**
